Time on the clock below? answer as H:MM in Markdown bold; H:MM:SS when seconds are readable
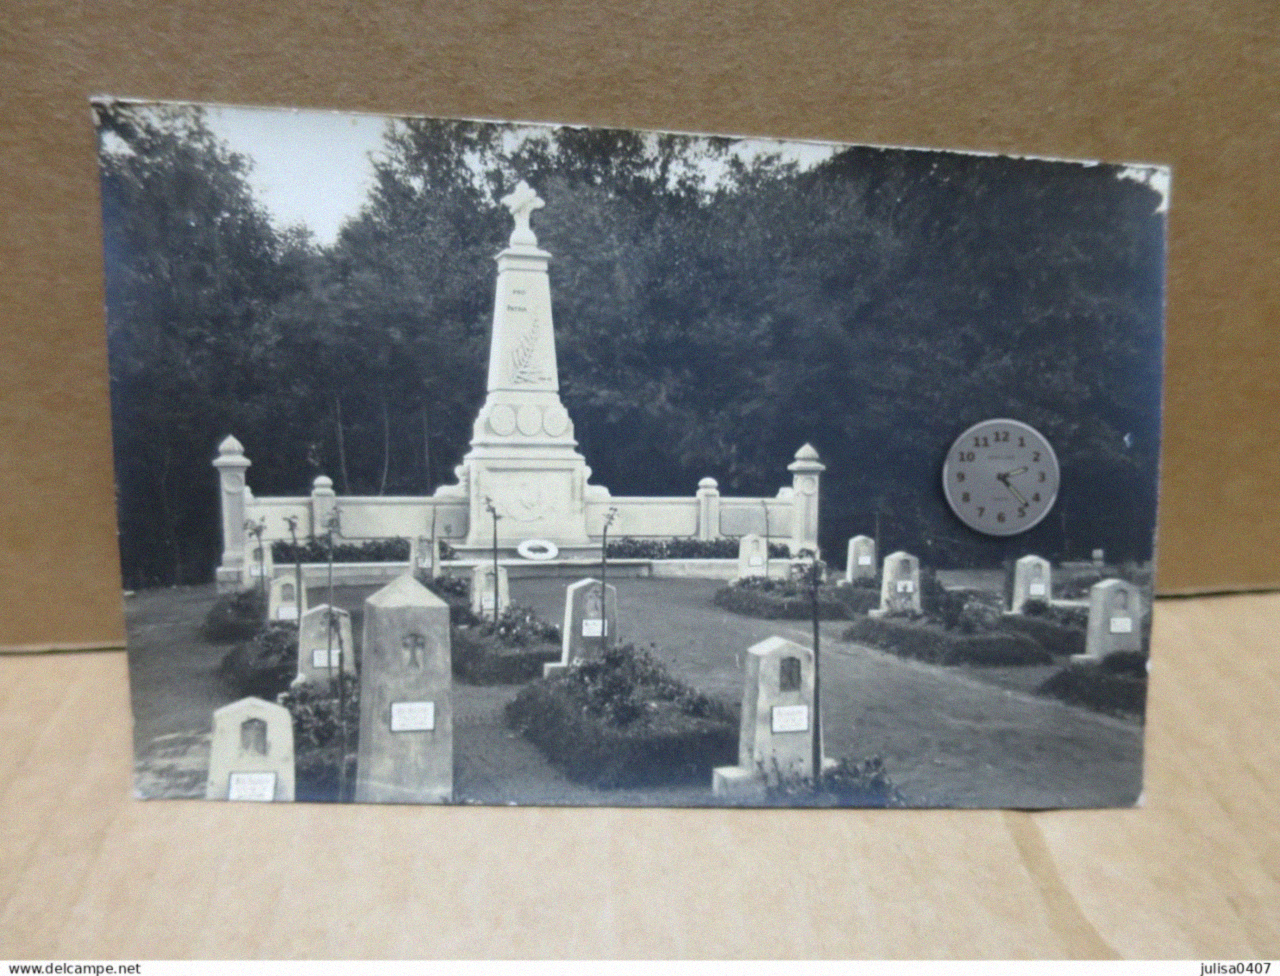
**2:23**
